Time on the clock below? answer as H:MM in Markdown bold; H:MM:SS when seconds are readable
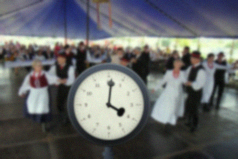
**4:01**
